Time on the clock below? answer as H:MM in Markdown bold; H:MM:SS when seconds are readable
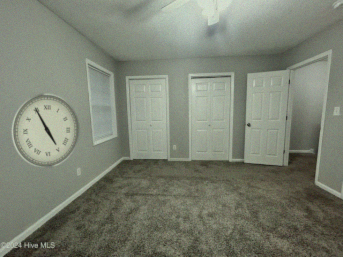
**4:55**
